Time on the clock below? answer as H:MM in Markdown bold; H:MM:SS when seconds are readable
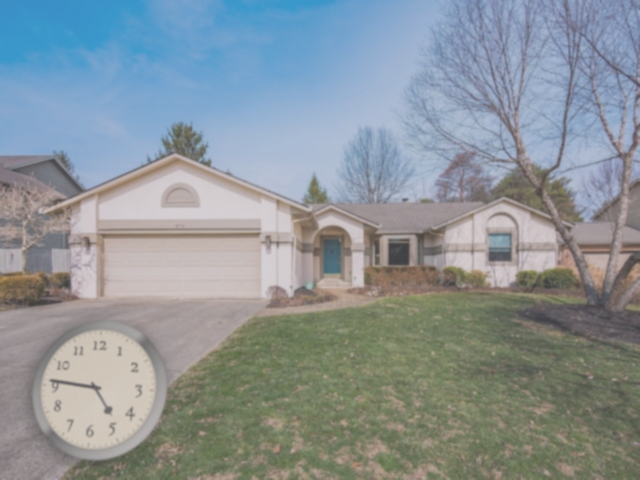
**4:46**
